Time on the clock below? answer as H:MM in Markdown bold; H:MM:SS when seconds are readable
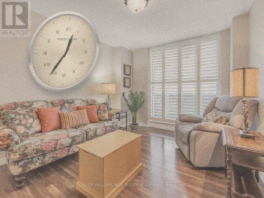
**12:36**
